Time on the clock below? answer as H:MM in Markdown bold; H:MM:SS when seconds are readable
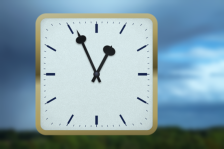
**12:56**
